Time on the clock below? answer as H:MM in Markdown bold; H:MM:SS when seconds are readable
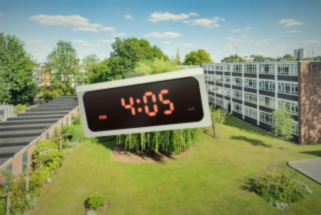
**4:05**
